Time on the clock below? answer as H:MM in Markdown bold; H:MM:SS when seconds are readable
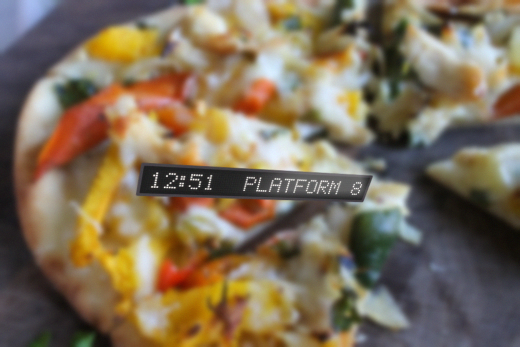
**12:51**
